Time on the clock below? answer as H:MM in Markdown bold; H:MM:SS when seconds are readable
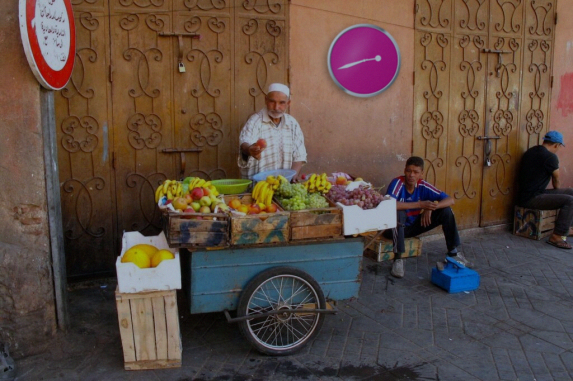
**2:42**
